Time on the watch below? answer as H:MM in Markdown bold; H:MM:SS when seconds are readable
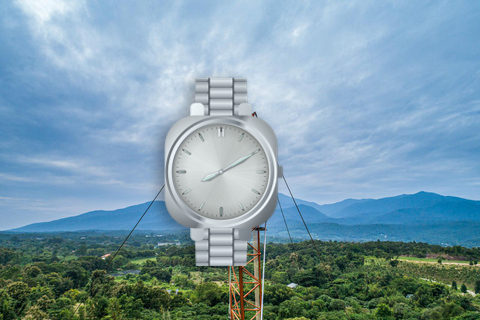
**8:10**
